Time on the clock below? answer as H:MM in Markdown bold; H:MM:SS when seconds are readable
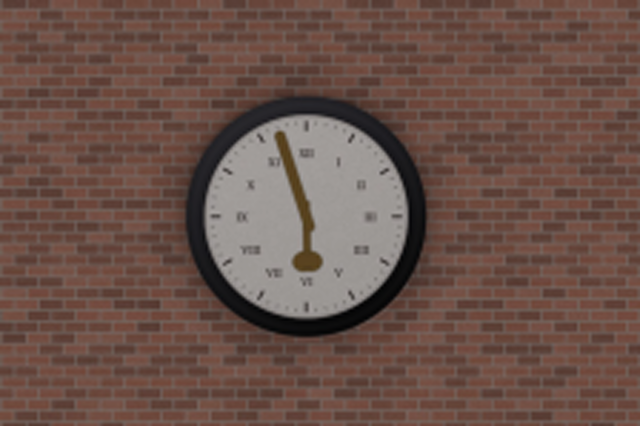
**5:57**
